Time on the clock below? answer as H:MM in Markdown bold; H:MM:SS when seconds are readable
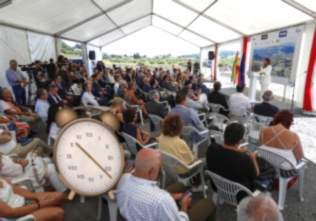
**10:22**
